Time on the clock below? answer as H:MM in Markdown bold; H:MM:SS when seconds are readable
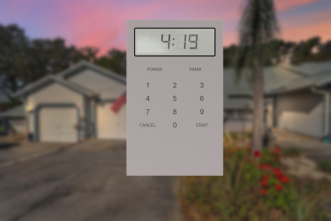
**4:19**
